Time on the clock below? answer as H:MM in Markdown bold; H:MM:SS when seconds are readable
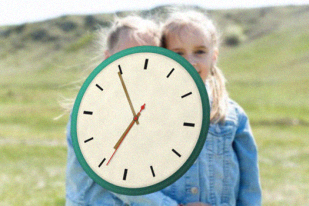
**6:54:34**
